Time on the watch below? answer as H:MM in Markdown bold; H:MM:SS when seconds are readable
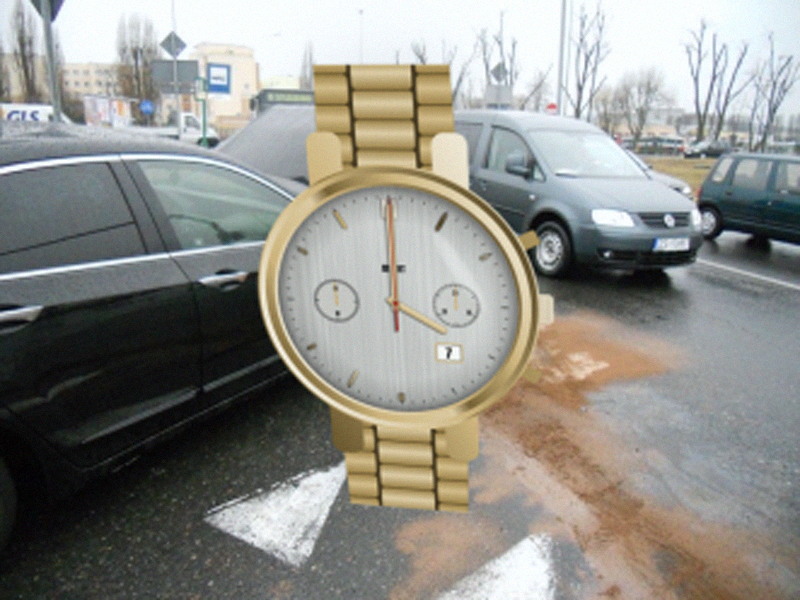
**4:00**
